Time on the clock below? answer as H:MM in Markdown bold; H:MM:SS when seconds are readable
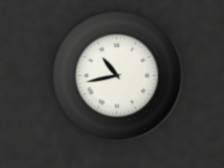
**10:43**
